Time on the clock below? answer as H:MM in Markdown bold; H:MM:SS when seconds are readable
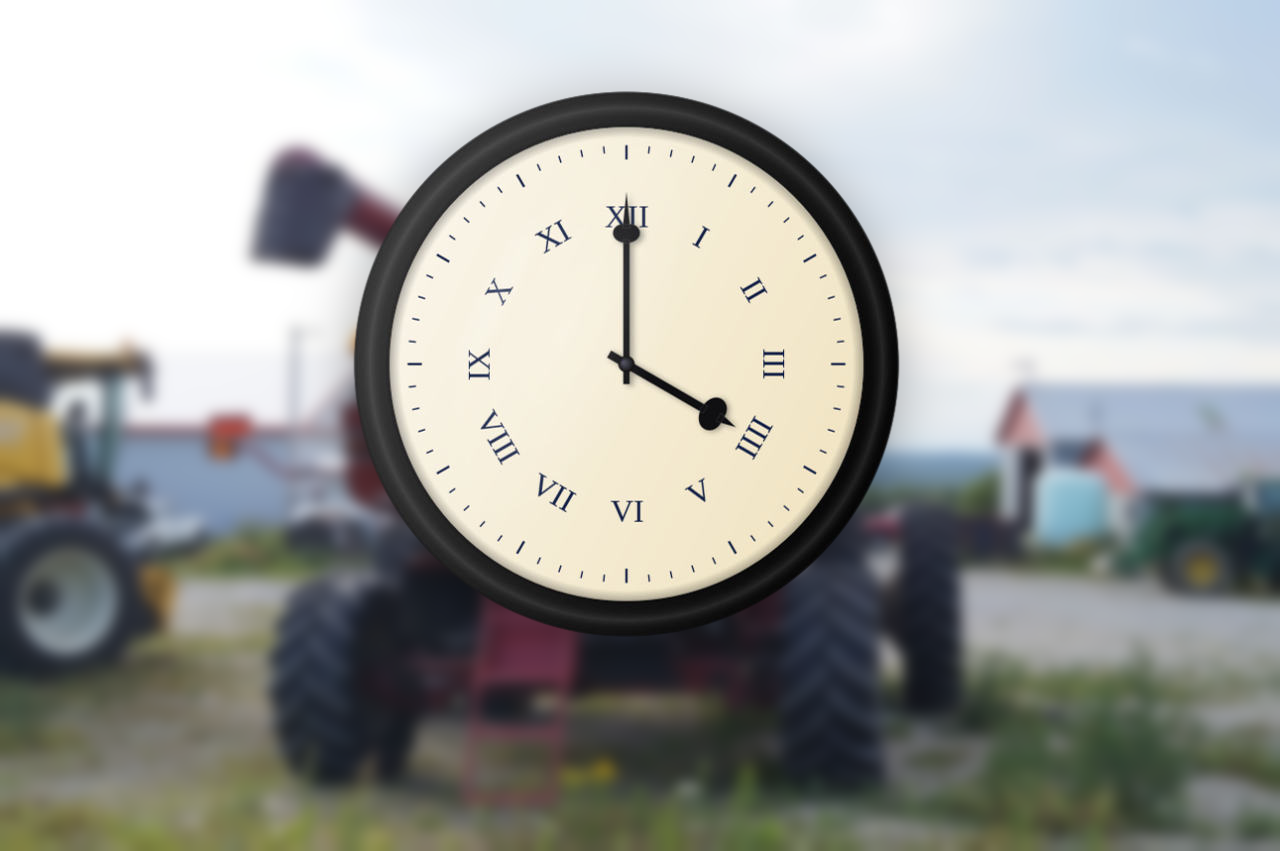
**4:00**
